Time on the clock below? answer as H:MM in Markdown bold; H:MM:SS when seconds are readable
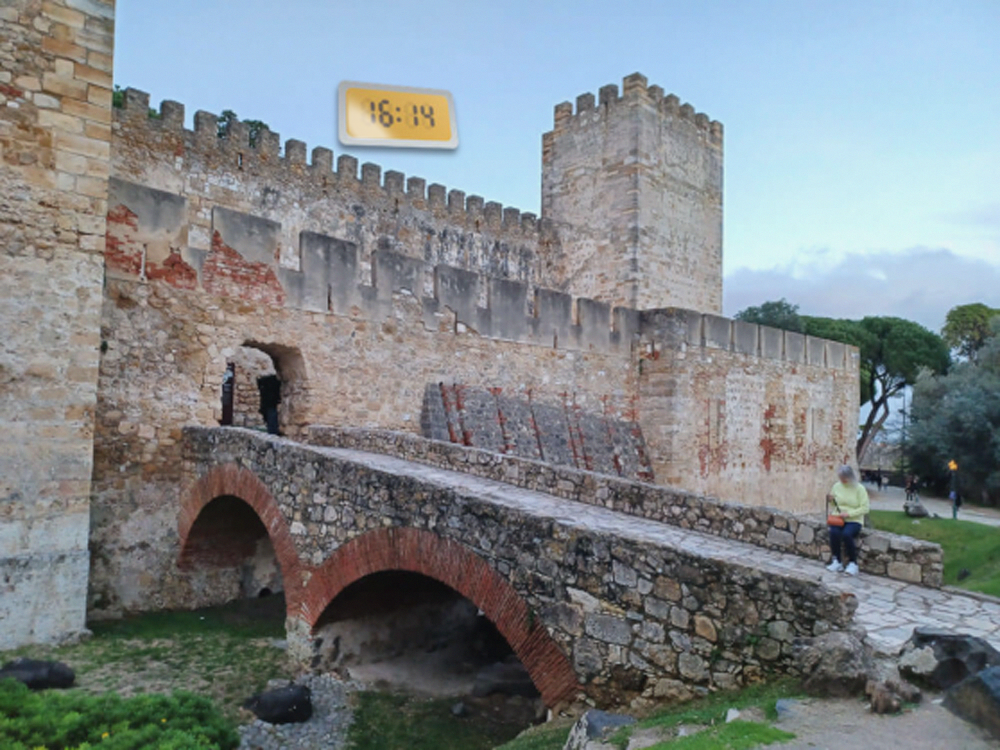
**16:14**
